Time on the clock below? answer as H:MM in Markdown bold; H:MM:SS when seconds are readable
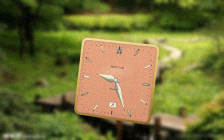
**9:26**
